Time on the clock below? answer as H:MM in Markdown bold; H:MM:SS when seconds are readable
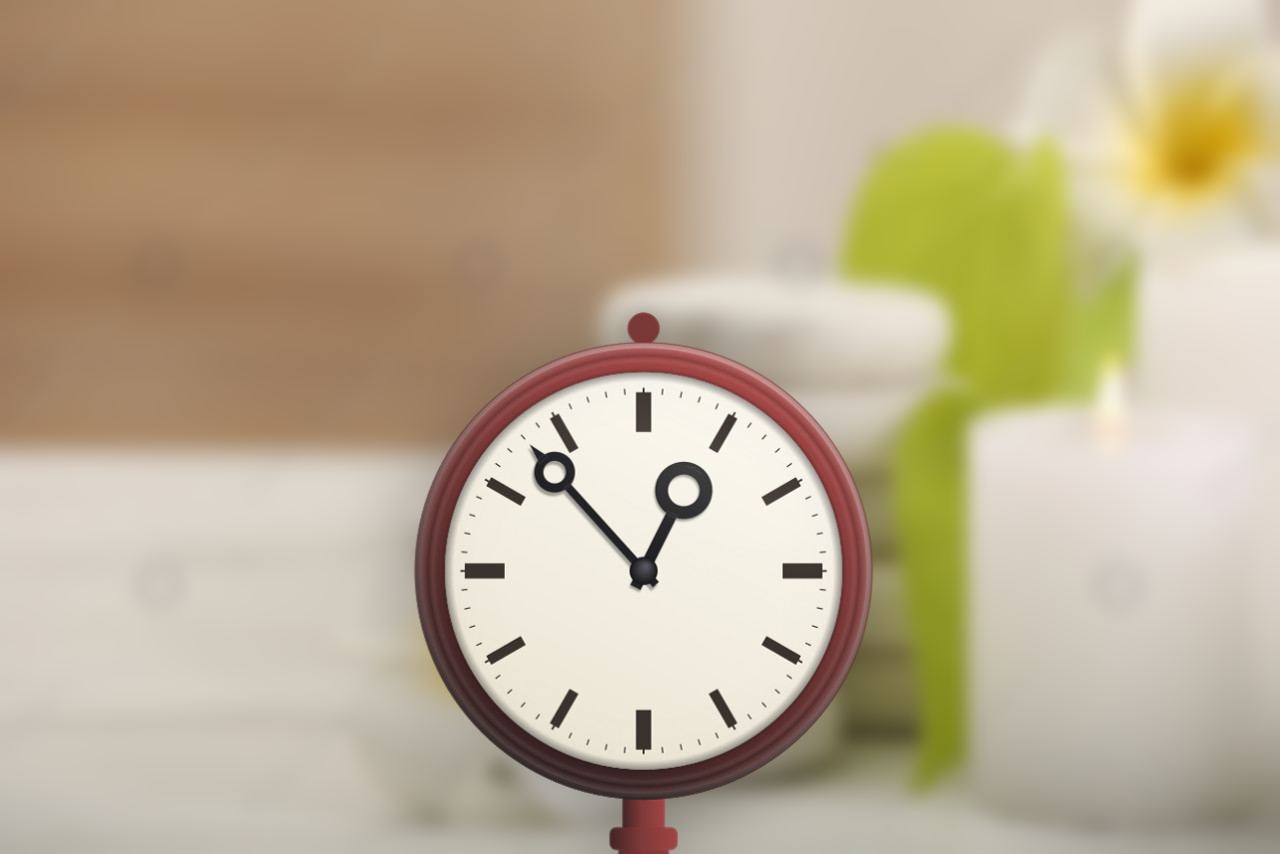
**12:53**
